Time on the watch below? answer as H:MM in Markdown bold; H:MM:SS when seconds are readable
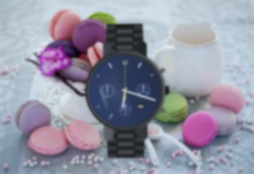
**6:18**
